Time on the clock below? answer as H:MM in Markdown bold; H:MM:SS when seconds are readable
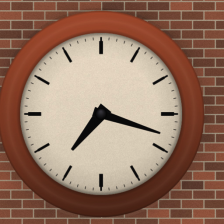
**7:18**
